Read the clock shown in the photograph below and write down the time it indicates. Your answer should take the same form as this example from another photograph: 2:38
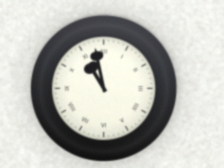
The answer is 10:58
